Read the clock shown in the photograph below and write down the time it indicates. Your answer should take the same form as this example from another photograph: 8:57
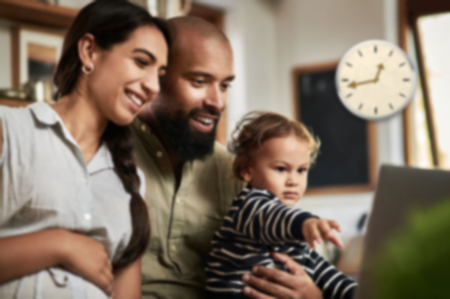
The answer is 12:43
